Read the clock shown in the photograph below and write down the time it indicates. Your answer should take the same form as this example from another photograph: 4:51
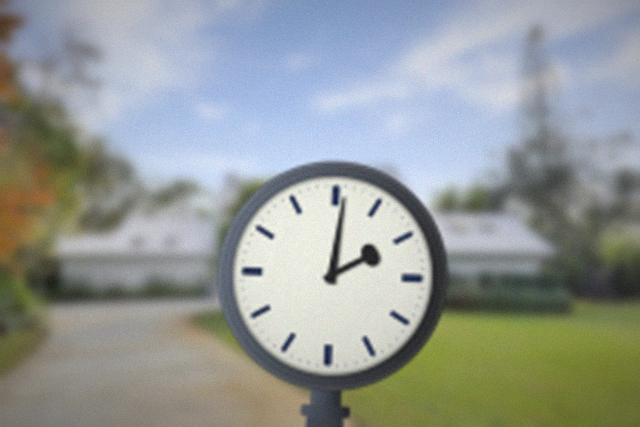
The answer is 2:01
